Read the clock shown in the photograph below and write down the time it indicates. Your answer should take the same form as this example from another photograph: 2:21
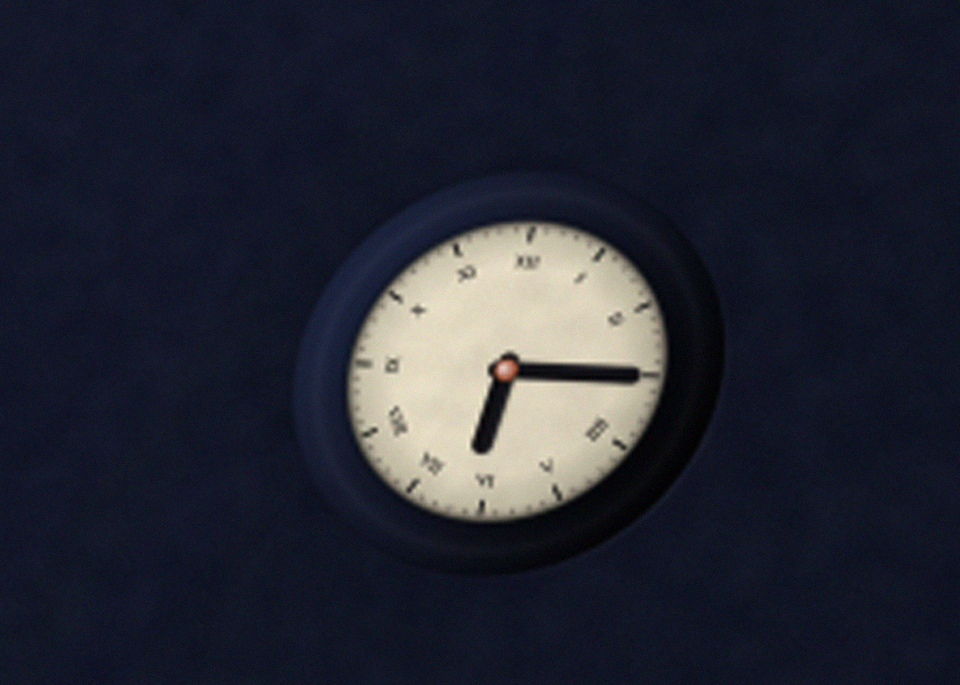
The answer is 6:15
